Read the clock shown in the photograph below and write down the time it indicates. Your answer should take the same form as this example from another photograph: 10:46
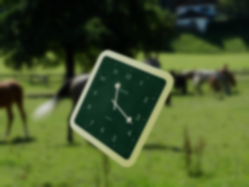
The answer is 11:18
